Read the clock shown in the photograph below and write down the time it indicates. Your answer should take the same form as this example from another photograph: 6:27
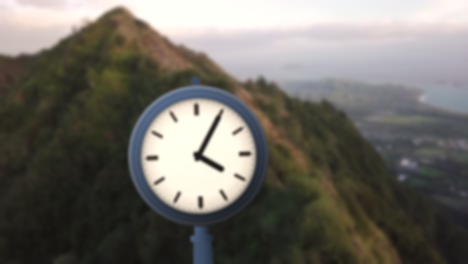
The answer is 4:05
